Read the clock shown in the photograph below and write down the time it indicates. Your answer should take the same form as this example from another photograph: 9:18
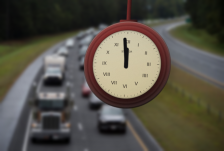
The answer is 11:59
